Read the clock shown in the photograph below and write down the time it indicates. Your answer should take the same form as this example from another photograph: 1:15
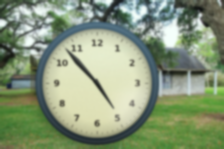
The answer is 4:53
